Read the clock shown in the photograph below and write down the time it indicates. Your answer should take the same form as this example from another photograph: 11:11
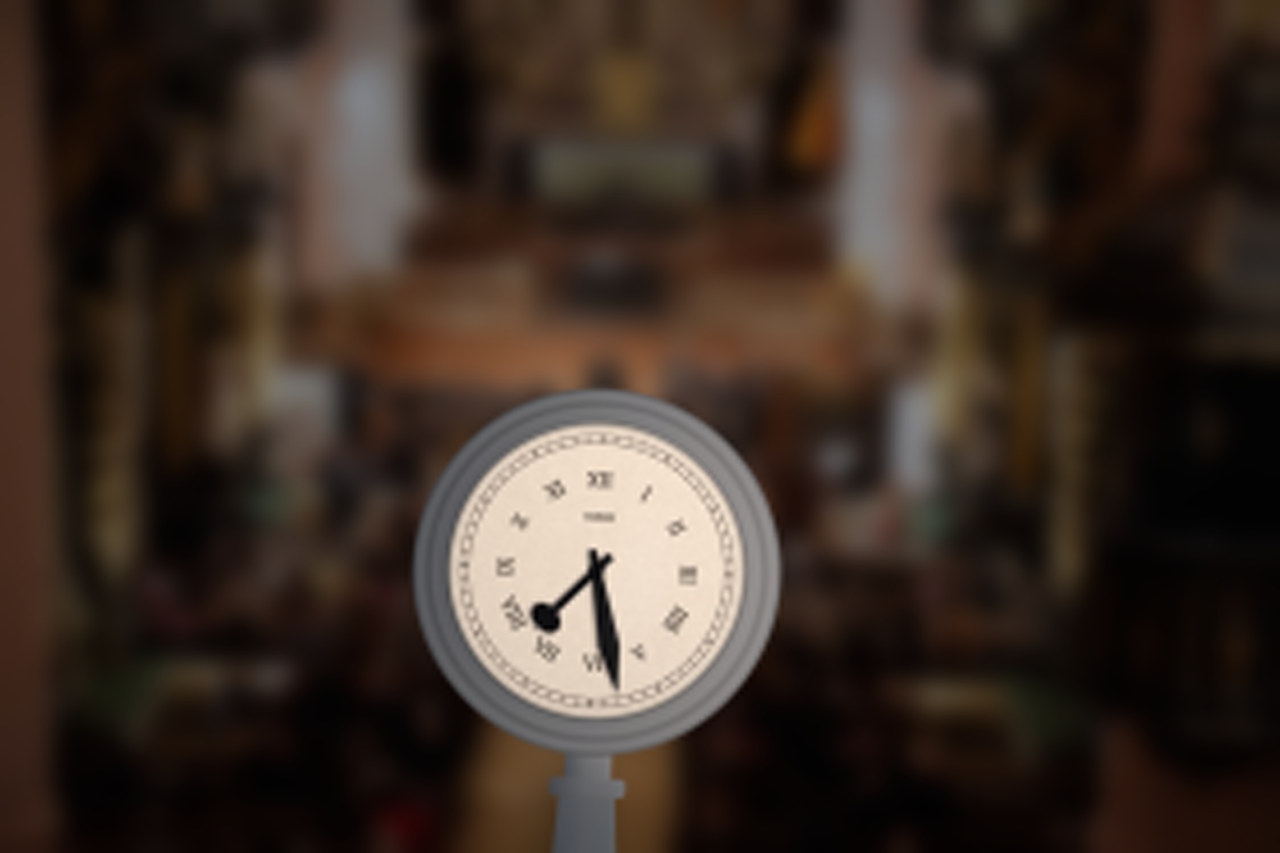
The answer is 7:28
